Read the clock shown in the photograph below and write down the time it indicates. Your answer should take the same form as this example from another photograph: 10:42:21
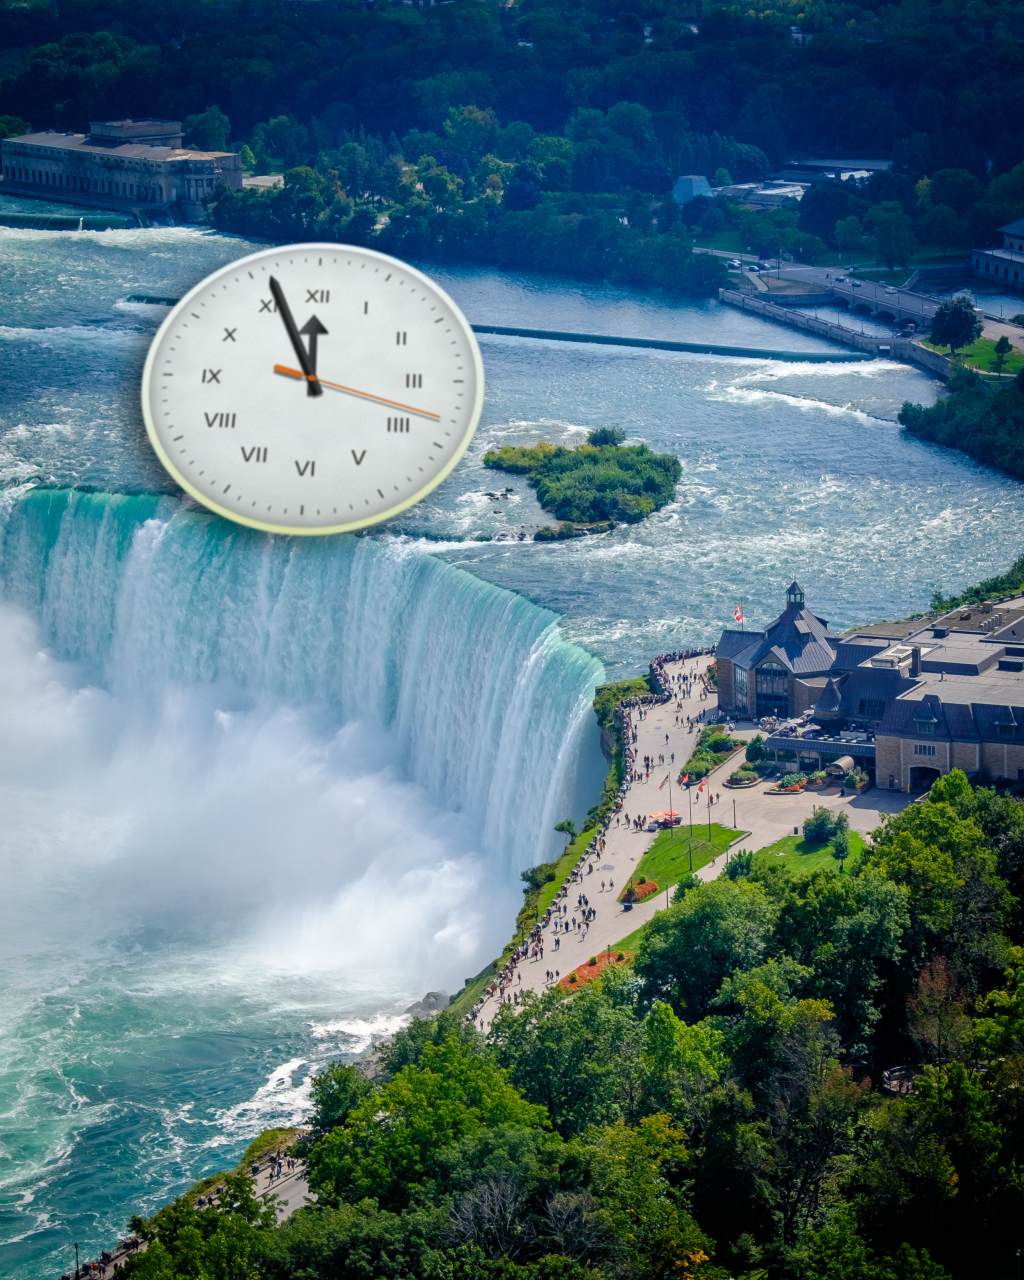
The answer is 11:56:18
